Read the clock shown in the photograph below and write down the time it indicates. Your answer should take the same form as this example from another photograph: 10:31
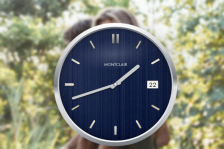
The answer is 1:42
